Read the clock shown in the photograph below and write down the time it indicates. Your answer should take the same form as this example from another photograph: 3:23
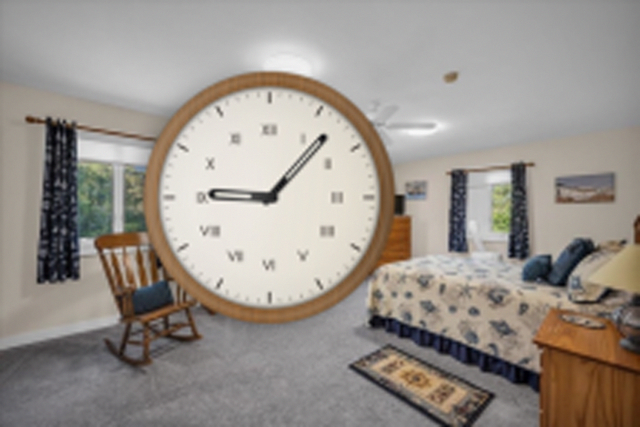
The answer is 9:07
